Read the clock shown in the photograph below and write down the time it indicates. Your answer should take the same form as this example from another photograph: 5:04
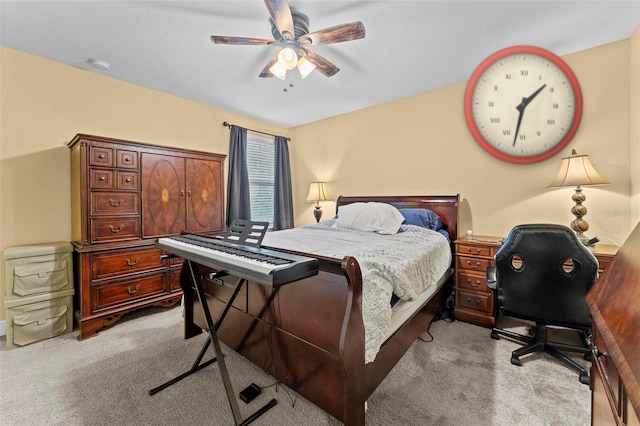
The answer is 1:32
